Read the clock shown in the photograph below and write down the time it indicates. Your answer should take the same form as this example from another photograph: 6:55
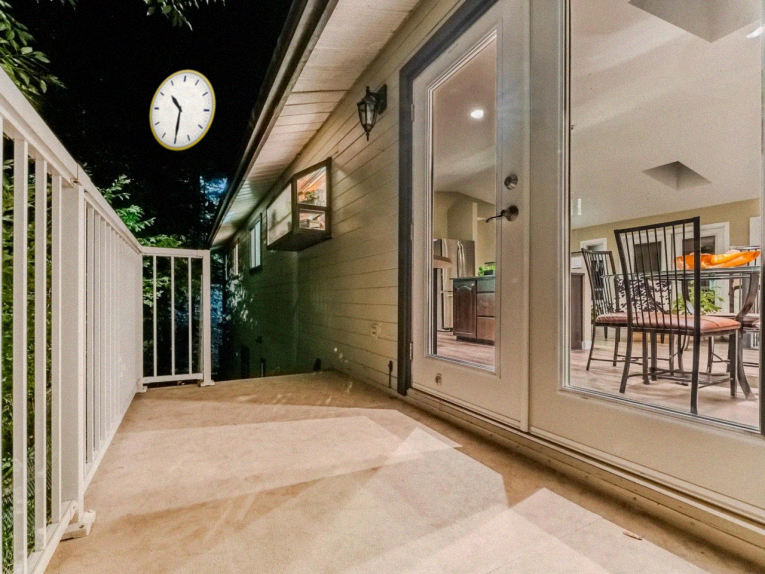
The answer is 10:30
